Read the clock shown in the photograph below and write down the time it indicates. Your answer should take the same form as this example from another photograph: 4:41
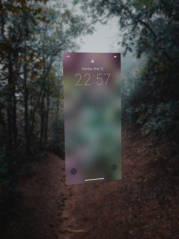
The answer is 22:57
